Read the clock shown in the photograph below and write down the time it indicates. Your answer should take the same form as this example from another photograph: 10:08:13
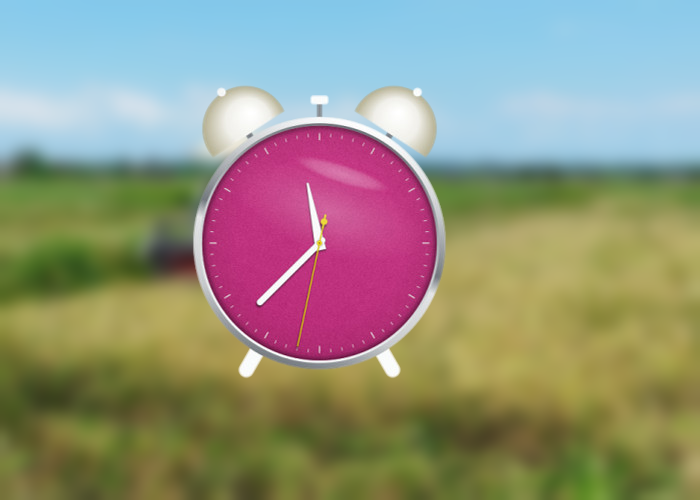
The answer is 11:37:32
